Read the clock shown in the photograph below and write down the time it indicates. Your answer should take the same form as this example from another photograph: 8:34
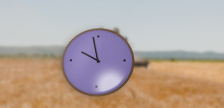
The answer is 9:58
